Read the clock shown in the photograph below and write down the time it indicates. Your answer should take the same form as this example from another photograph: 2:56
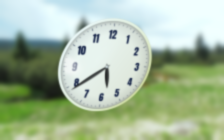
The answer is 5:39
